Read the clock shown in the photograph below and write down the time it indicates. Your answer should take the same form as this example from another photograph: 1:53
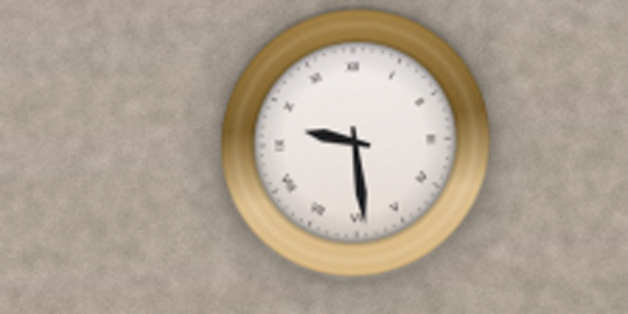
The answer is 9:29
